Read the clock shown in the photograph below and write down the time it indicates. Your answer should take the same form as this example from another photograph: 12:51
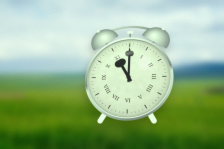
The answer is 11:00
